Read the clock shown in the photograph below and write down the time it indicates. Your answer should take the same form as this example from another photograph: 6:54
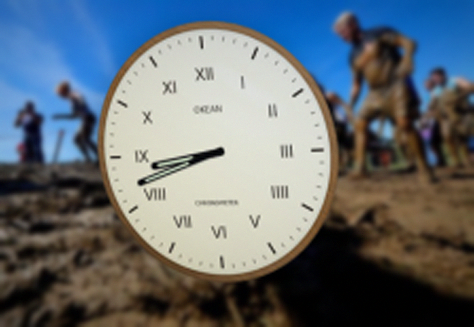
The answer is 8:42
